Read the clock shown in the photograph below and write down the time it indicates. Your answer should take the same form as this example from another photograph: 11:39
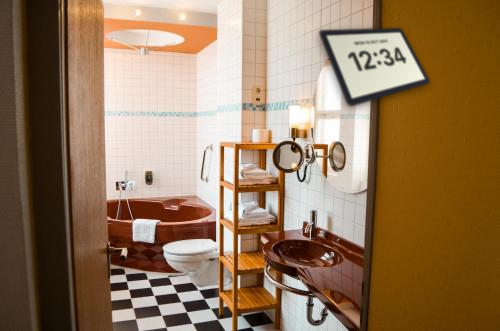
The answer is 12:34
